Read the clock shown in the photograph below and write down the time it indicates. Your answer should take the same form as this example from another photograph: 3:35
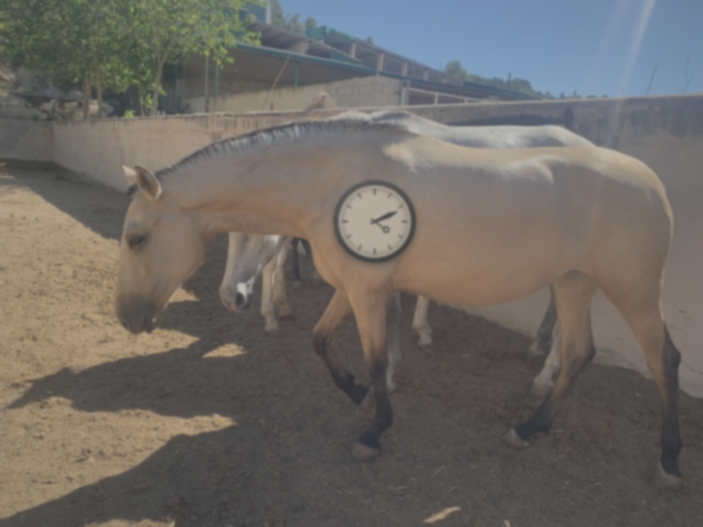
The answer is 4:11
